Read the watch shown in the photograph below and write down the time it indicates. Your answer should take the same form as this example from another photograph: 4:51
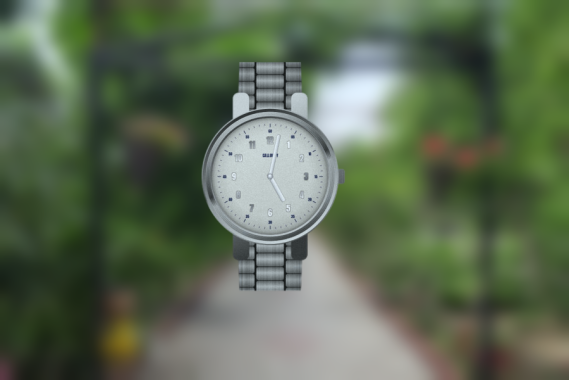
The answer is 5:02
